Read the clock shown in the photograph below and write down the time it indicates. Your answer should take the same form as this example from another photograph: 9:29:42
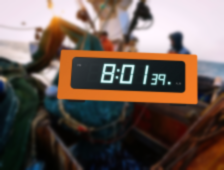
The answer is 8:01:39
